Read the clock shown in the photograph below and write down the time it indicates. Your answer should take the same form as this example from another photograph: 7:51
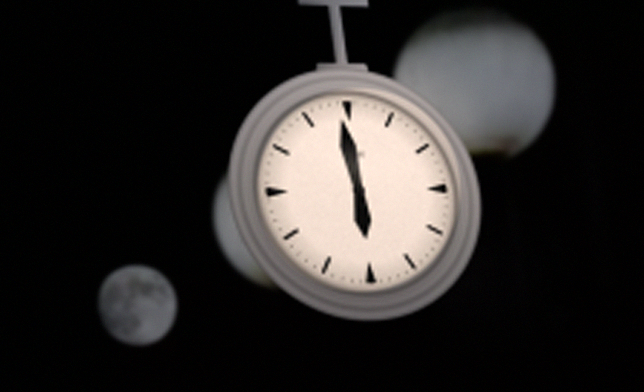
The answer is 5:59
